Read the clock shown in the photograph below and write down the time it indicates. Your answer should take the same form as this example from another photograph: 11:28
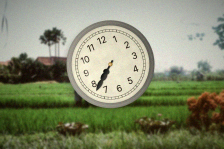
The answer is 7:38
